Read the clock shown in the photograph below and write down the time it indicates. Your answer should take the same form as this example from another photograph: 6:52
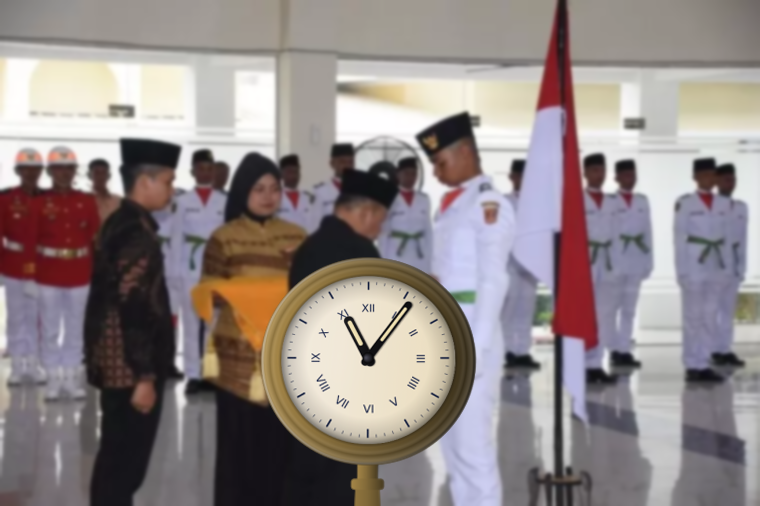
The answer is 11:06
